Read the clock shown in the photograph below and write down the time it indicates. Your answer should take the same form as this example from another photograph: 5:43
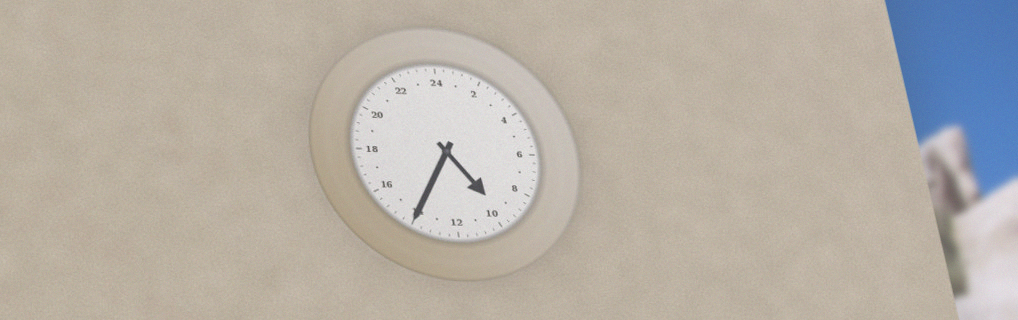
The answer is 9:35
